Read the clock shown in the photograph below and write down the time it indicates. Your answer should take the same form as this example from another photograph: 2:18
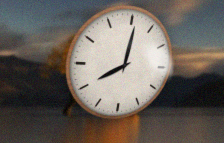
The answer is 8:01
